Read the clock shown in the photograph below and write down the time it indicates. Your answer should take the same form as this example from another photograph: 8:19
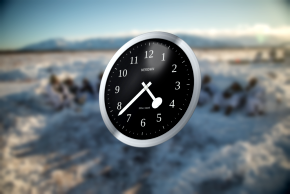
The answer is 4:38
